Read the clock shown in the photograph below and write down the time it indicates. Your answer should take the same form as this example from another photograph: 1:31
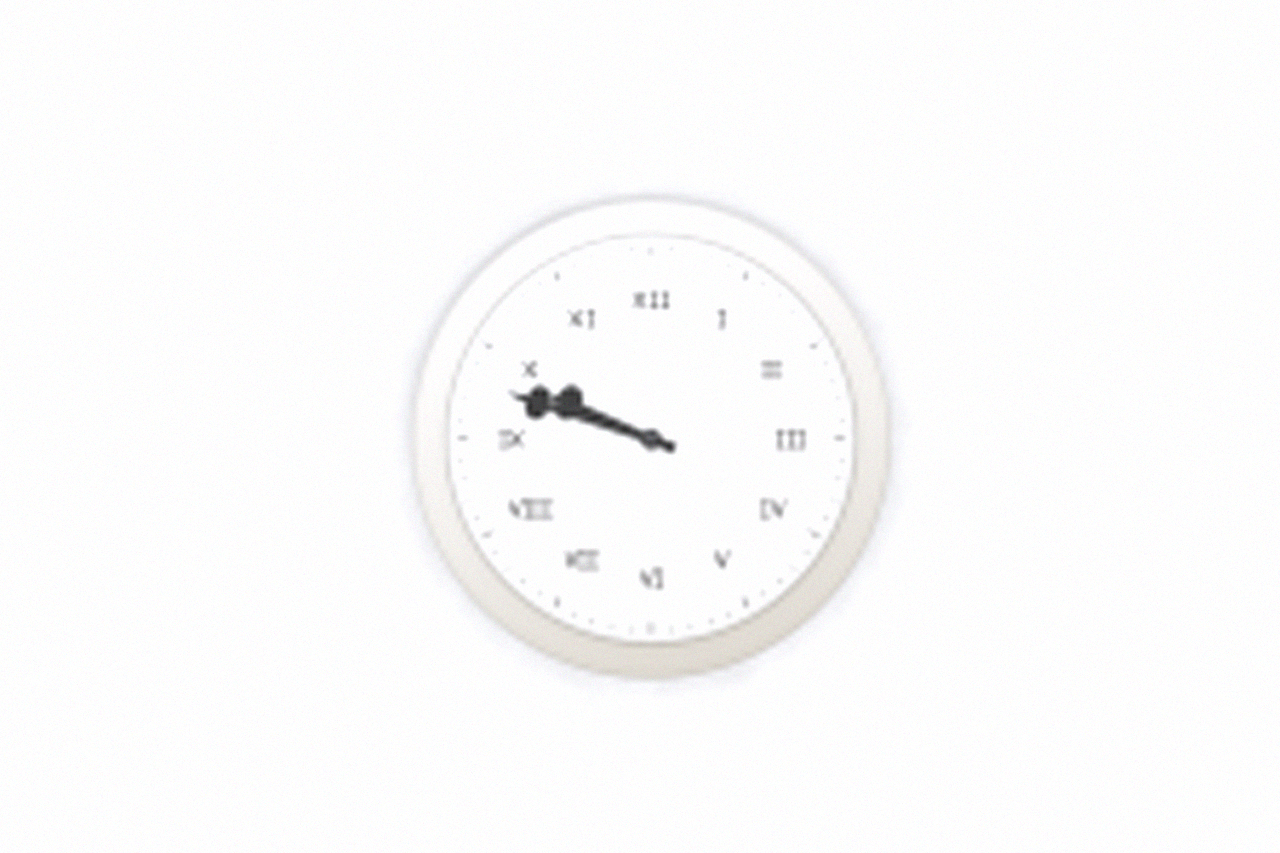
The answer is 9:48
